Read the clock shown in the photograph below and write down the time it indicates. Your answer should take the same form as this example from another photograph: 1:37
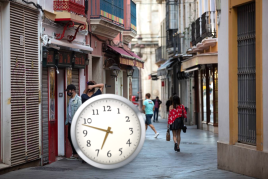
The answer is 6:48
